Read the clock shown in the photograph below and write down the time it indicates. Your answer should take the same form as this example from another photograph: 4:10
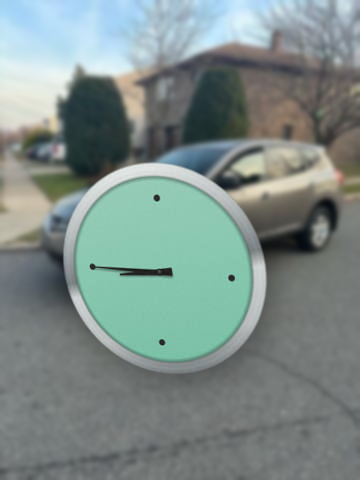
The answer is 8:45
